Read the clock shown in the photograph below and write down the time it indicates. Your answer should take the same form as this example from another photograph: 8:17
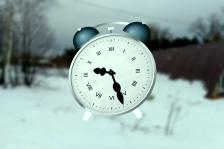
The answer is 9:27
